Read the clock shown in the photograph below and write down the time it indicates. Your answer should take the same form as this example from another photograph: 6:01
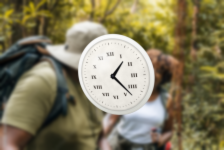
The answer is 1:23
